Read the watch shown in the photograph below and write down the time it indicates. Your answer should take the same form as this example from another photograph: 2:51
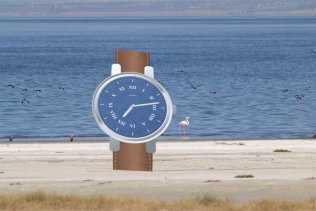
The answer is 7:13
